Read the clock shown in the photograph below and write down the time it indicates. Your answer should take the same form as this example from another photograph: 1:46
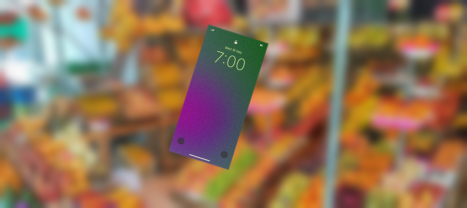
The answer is 7:00
